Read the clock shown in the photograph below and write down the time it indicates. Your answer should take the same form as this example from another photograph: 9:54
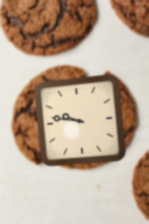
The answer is 9:47
